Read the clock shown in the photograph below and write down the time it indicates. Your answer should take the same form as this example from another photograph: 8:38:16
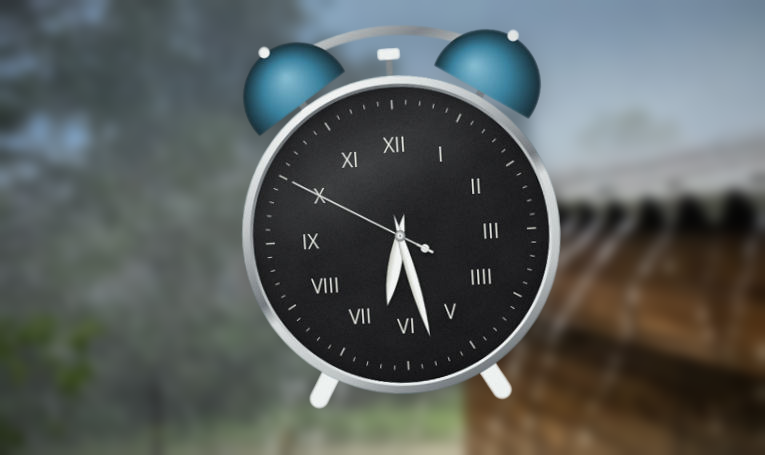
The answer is 6:27:50
